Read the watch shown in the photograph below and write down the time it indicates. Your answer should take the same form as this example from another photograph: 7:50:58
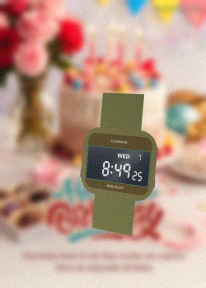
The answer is 8:49:25
